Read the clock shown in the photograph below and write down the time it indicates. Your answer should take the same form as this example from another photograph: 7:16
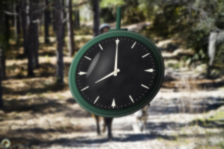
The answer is 8:00
